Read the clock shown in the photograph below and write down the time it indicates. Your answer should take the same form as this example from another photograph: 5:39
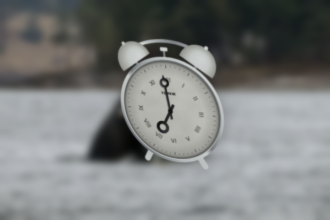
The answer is 6:59
